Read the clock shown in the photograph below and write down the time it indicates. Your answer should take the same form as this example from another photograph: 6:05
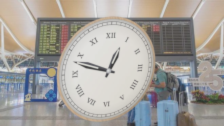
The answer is 12:48
